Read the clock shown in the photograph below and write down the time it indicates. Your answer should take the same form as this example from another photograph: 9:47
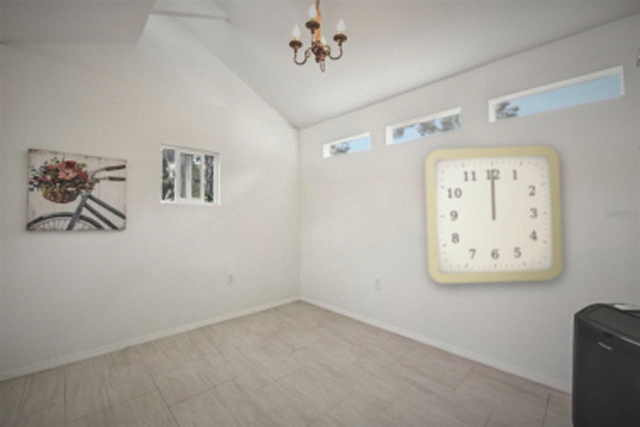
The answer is 12:00
